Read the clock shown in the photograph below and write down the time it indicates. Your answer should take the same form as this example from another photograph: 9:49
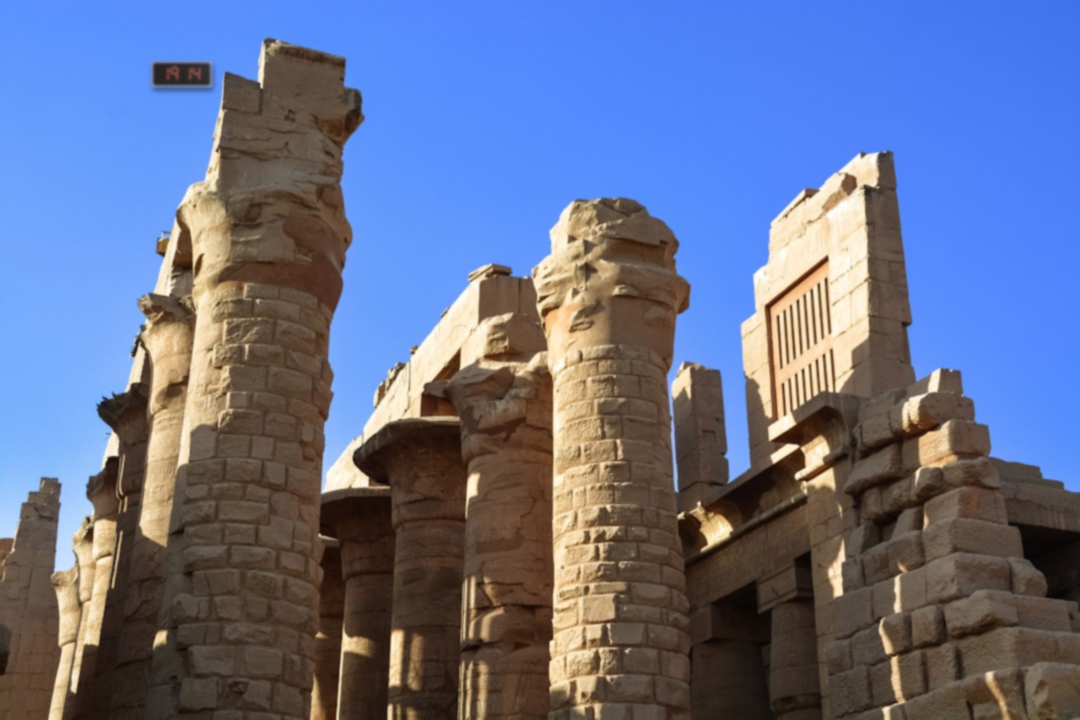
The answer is 19:14
